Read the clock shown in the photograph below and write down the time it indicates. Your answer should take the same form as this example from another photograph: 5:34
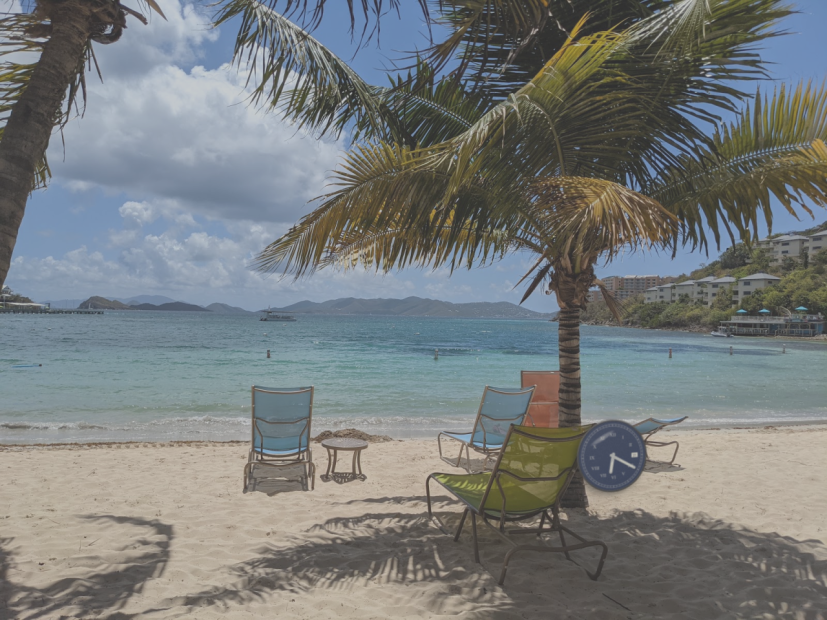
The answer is 6:20
